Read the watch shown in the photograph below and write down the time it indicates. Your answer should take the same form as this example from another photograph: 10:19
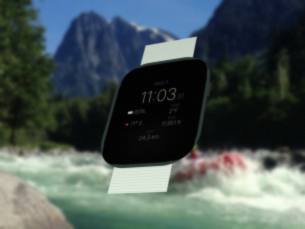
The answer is 11:03
